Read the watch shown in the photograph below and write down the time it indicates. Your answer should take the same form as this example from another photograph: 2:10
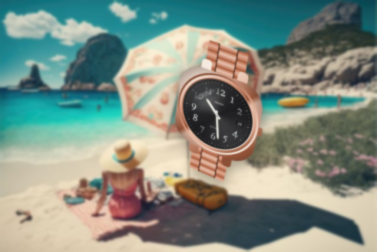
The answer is 10:28
